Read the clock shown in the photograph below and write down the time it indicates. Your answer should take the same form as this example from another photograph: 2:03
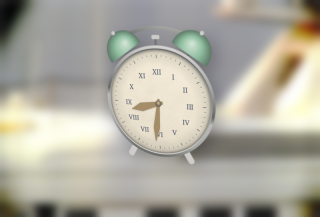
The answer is 8:31
